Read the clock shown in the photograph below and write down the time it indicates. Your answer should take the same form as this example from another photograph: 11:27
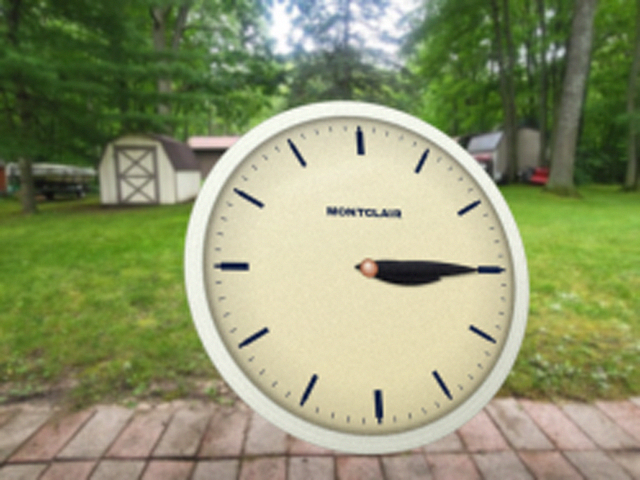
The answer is 3:15
